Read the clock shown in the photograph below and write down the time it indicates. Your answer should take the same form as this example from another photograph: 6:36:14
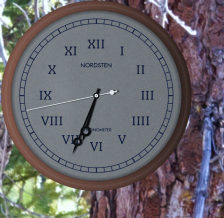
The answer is 6:33:43
